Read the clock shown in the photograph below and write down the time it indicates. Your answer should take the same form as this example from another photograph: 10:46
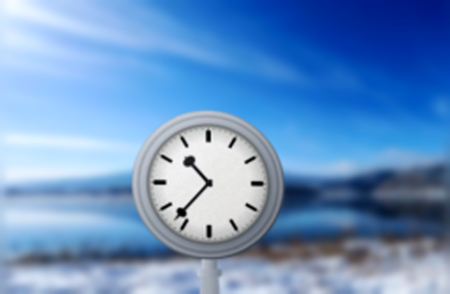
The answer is 10:37
